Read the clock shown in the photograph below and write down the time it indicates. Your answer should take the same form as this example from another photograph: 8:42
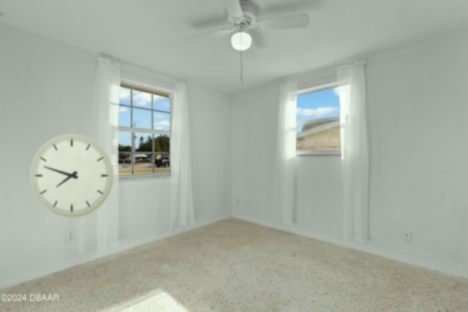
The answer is 7:48
